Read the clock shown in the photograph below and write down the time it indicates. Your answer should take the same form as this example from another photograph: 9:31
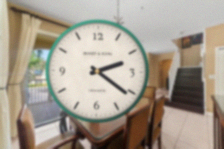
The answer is 2:21
